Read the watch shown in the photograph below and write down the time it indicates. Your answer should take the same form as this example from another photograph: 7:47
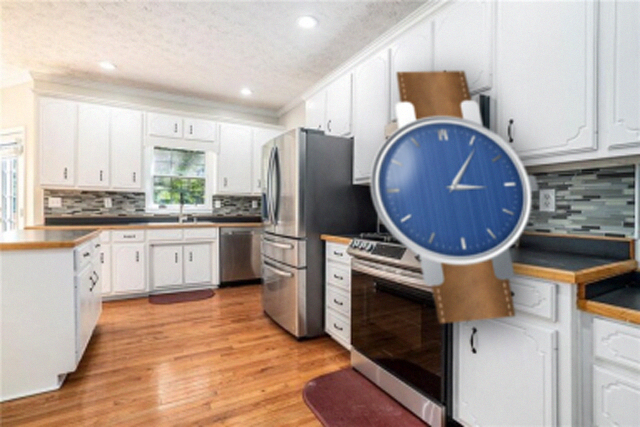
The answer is 3:06
